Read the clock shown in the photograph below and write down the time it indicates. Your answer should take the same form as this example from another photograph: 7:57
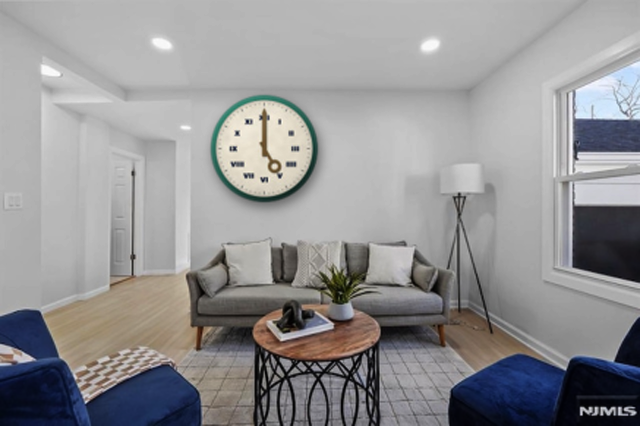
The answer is 5:00
